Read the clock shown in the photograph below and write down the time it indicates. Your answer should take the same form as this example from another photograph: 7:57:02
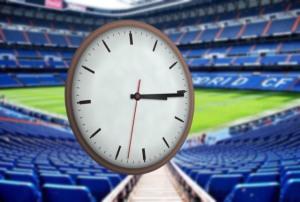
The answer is 3:15:33
